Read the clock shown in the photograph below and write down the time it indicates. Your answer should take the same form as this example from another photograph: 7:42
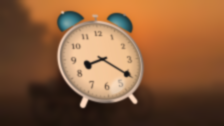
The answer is 8:21
